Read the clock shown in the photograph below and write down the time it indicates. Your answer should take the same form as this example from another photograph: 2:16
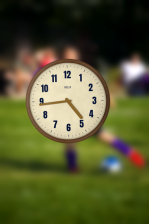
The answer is 4:44
